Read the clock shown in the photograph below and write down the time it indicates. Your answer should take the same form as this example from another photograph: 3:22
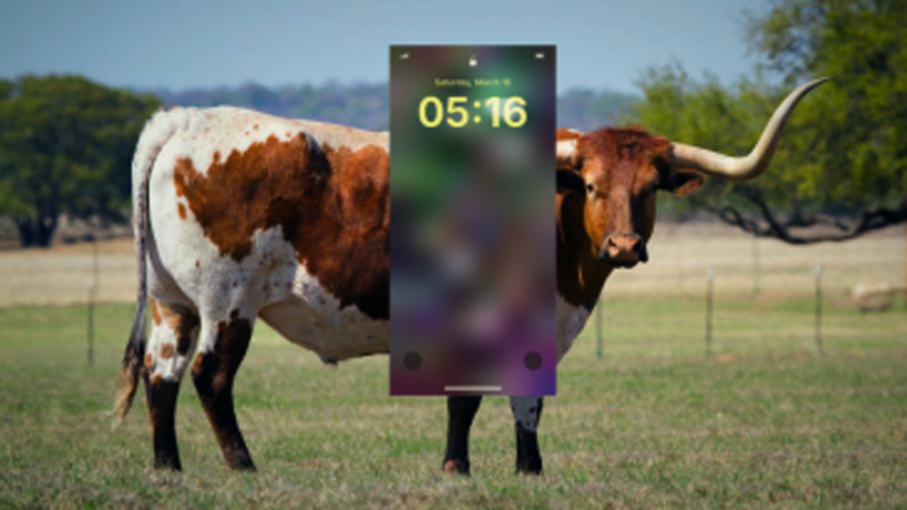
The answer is 5:16
